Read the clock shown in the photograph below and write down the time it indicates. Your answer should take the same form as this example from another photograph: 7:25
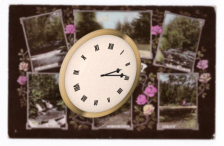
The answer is 2:14
